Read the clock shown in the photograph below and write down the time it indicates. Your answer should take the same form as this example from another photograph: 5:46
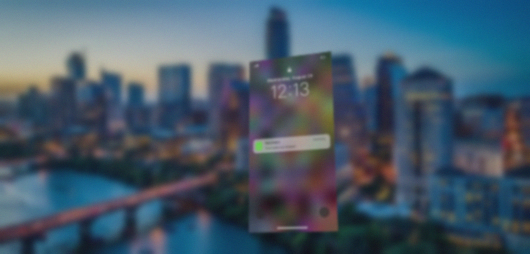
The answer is 12:13
